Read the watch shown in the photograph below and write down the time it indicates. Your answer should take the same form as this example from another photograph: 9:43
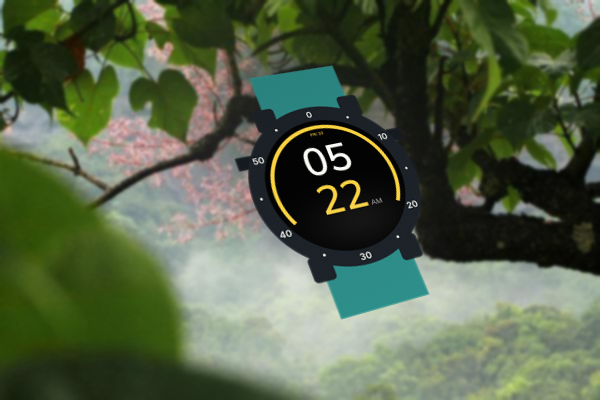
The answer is 5:22
